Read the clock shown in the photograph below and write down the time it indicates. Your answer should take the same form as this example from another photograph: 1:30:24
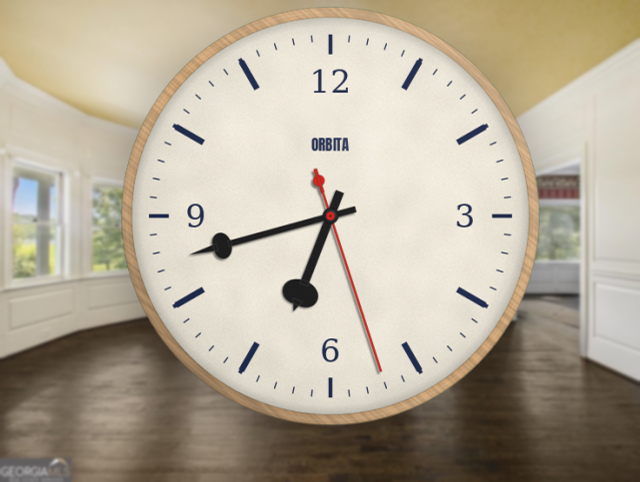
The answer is 6:42:27
